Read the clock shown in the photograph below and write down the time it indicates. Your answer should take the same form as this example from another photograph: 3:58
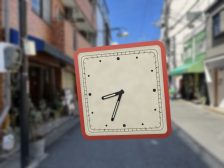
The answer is 8:34
